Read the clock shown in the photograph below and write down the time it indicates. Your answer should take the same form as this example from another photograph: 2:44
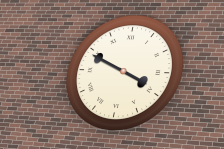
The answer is 3:49
